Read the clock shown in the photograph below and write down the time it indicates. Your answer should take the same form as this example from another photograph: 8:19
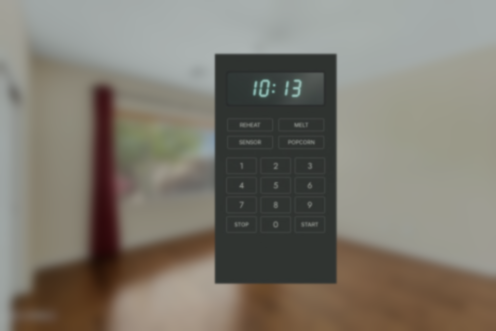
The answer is 10:13
